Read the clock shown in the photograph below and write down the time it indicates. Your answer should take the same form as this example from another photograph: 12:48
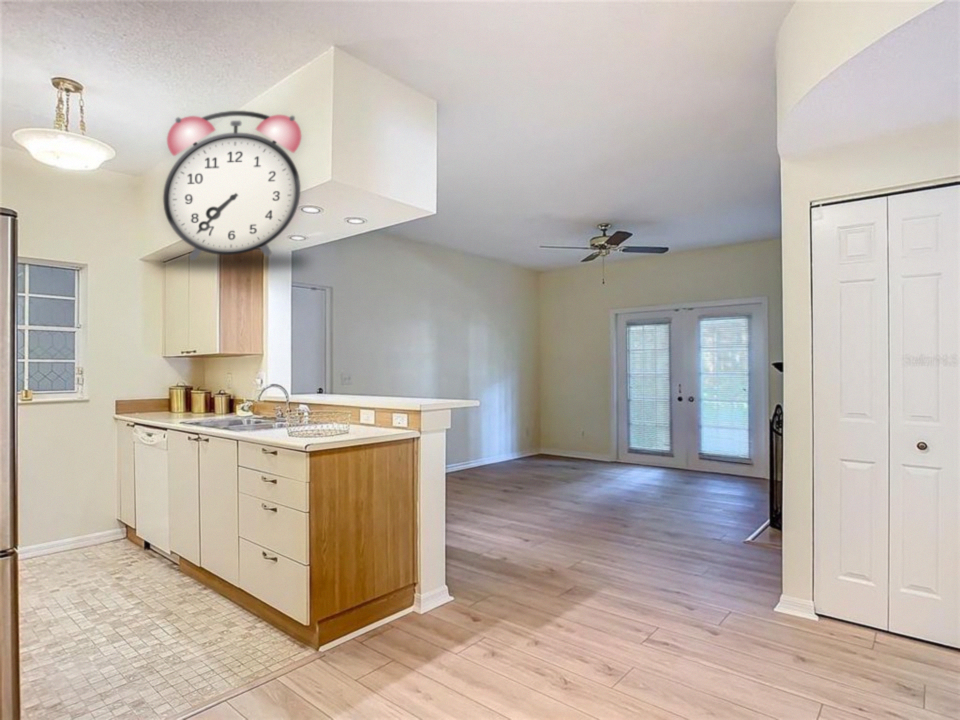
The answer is 7:37
